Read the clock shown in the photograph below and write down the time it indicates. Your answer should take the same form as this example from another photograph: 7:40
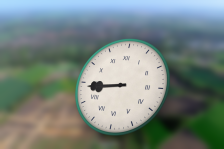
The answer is 8:44
